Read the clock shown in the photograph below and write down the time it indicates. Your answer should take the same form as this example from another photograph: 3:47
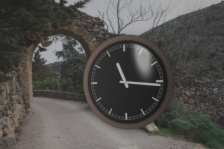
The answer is 11:16
